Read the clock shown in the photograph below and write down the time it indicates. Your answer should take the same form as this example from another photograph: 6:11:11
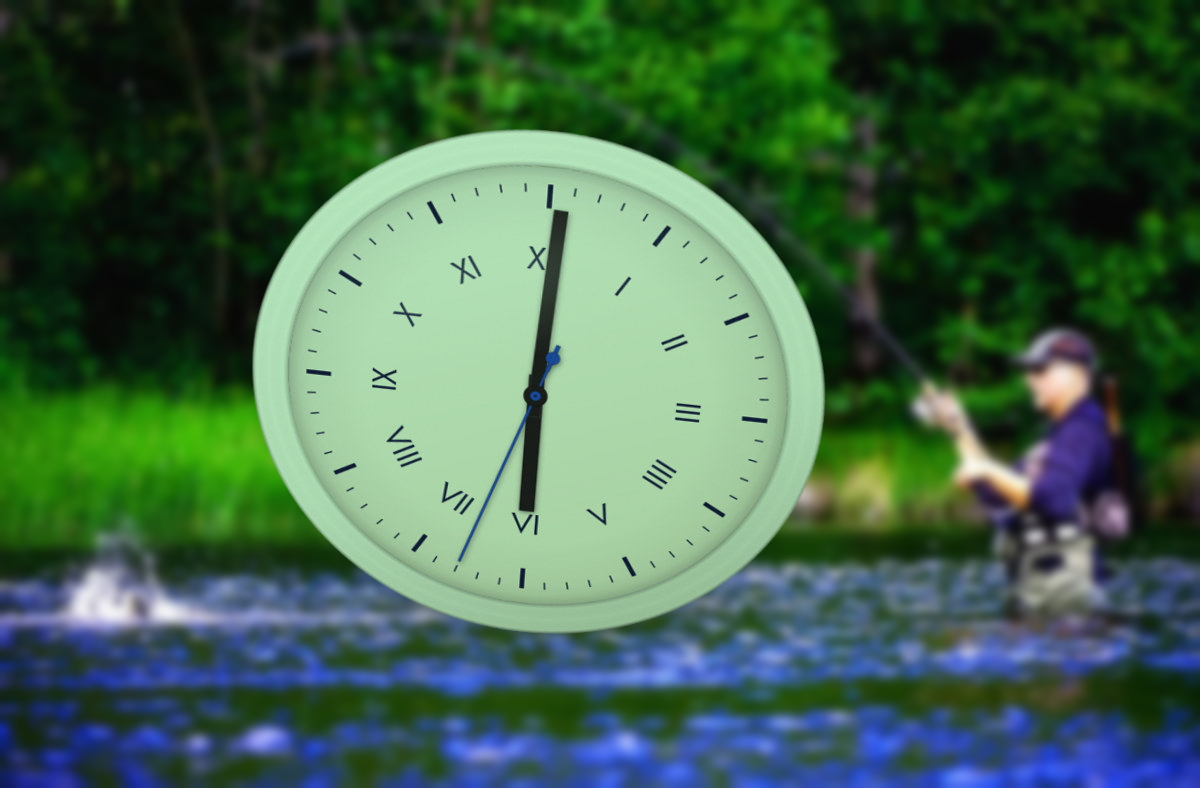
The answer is 6:00:33
